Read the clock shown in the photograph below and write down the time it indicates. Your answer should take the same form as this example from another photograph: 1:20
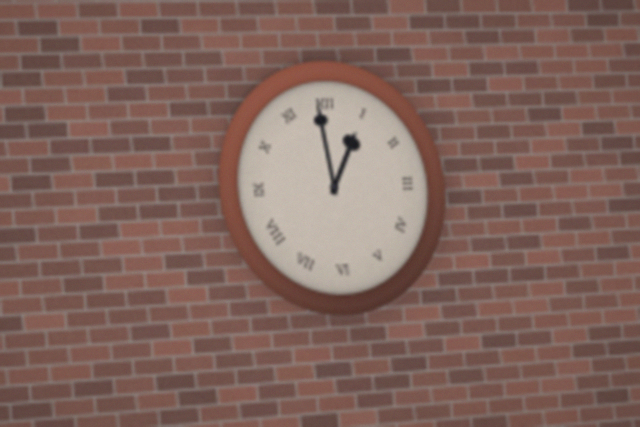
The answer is 12:59
